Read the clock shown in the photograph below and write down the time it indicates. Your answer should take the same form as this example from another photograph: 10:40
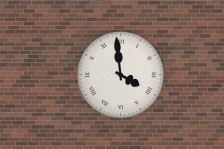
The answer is 3:59
